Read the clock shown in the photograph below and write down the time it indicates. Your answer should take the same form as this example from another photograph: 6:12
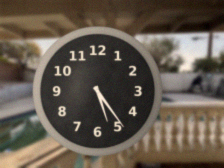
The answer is 5:24
